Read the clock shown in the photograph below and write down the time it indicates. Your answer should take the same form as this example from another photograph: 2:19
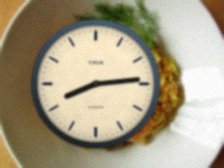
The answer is 8:14
